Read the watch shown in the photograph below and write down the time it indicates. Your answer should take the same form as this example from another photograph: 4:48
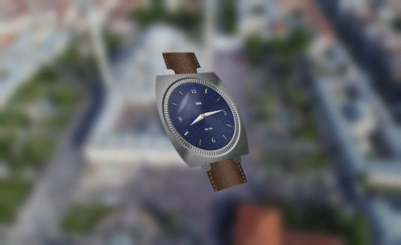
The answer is 8:14
